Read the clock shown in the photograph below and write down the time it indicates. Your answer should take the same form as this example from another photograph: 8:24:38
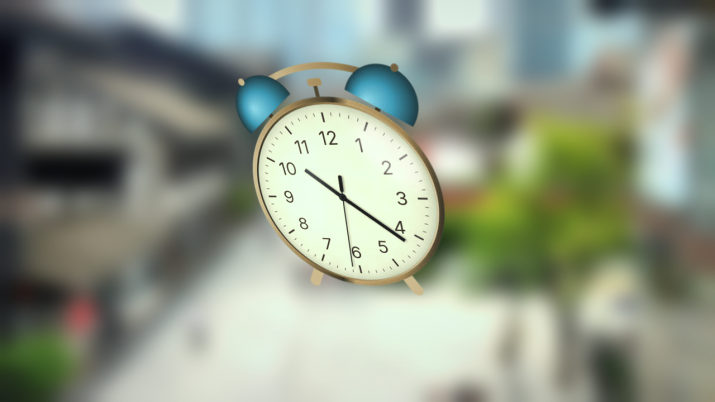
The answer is 10:21:31
